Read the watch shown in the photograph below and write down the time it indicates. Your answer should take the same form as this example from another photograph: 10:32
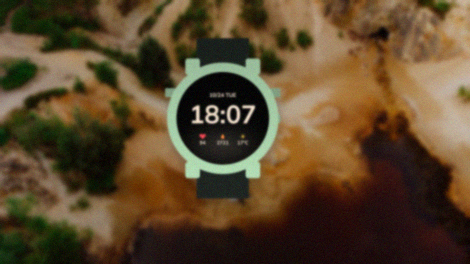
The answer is 18:07
